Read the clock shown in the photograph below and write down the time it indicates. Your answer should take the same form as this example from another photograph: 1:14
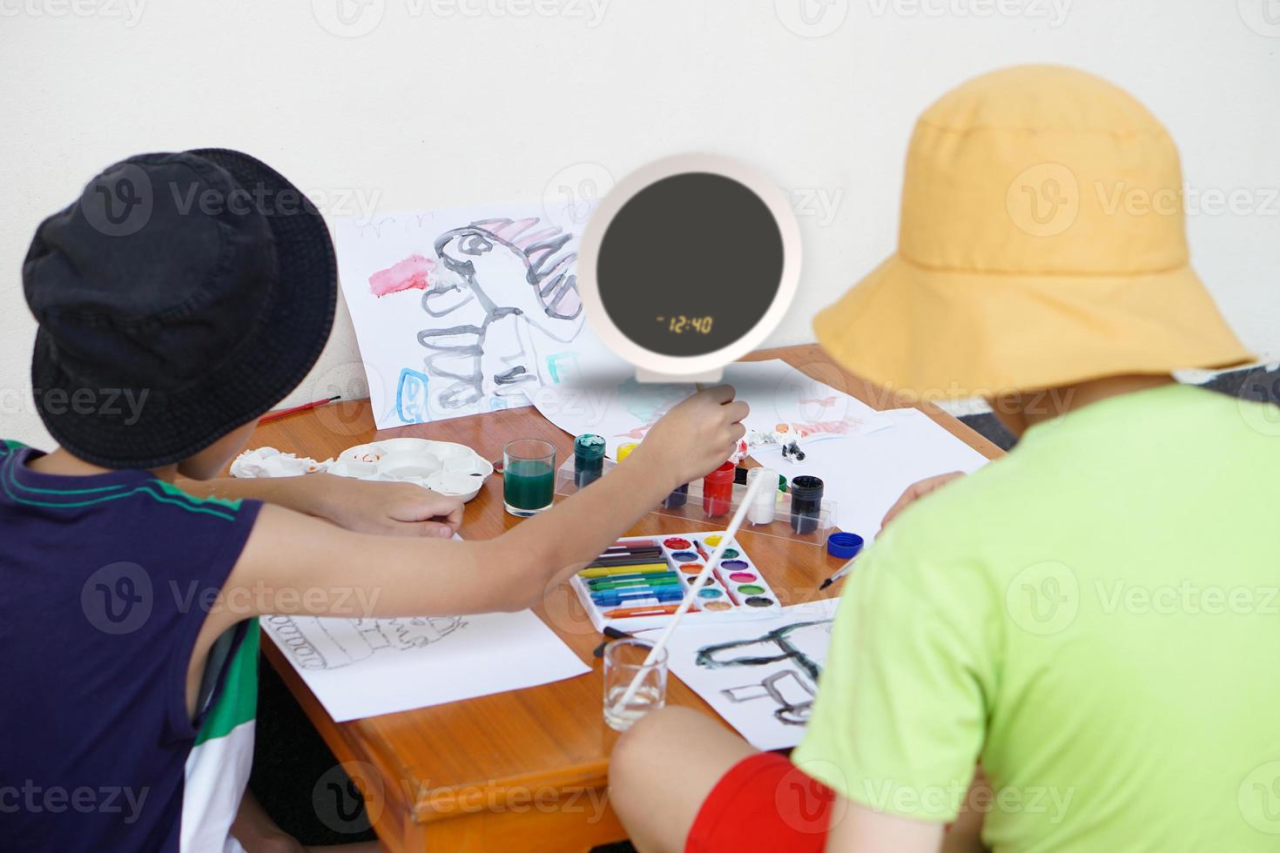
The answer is 12:40
